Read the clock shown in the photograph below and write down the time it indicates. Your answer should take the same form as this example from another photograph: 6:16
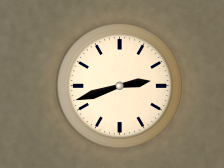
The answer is 2:42
